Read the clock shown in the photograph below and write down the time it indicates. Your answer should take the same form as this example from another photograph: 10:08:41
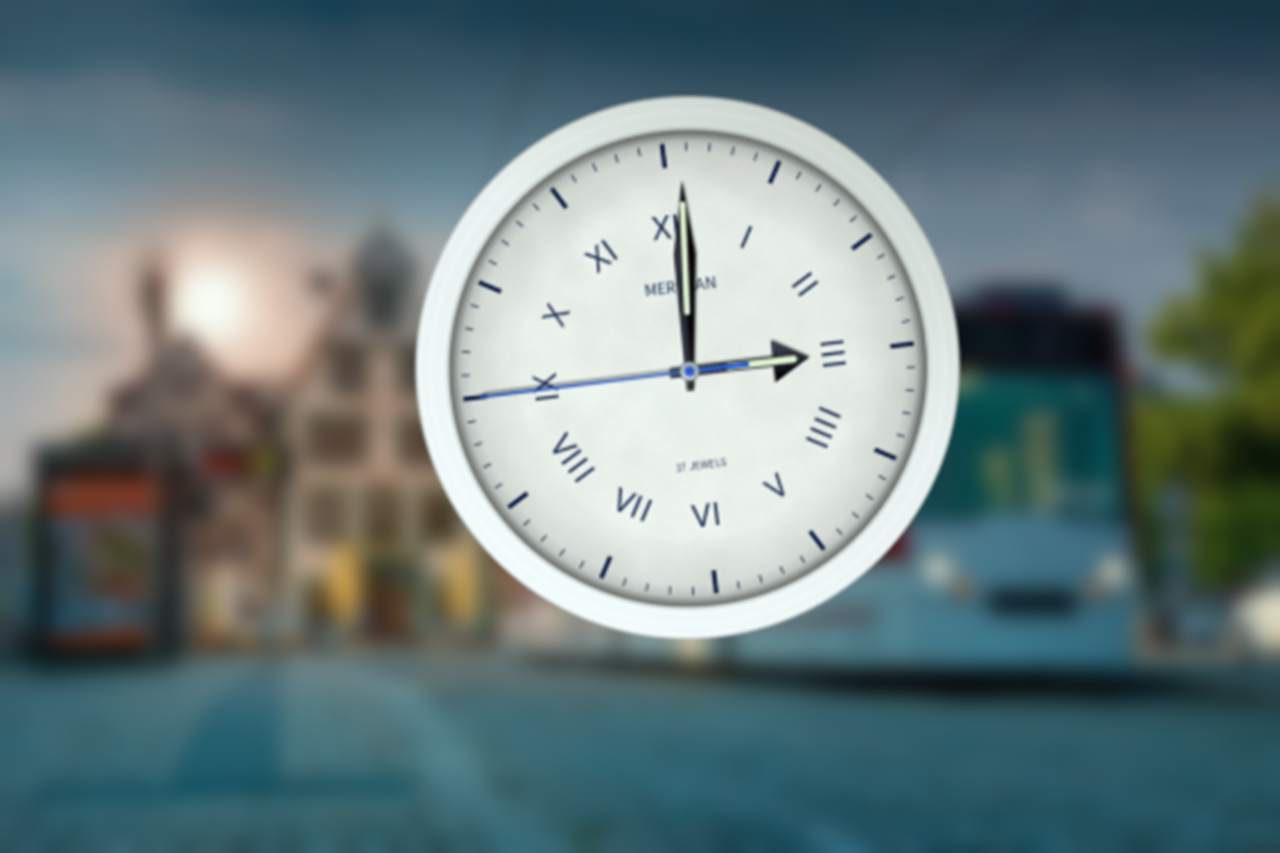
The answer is 3:00:45
